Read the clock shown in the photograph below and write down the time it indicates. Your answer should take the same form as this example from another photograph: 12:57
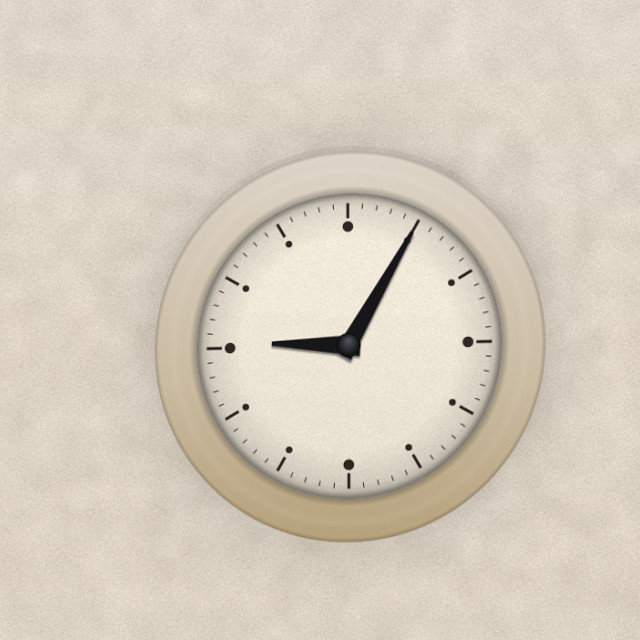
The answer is 9:05
